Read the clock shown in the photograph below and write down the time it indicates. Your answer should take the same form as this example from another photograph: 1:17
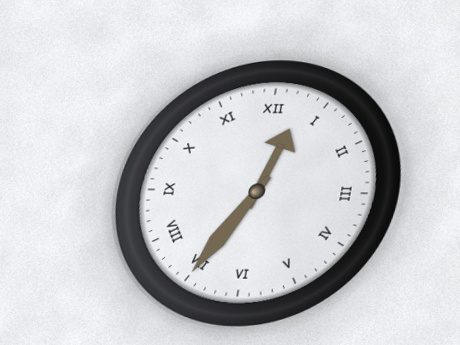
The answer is 12:35
